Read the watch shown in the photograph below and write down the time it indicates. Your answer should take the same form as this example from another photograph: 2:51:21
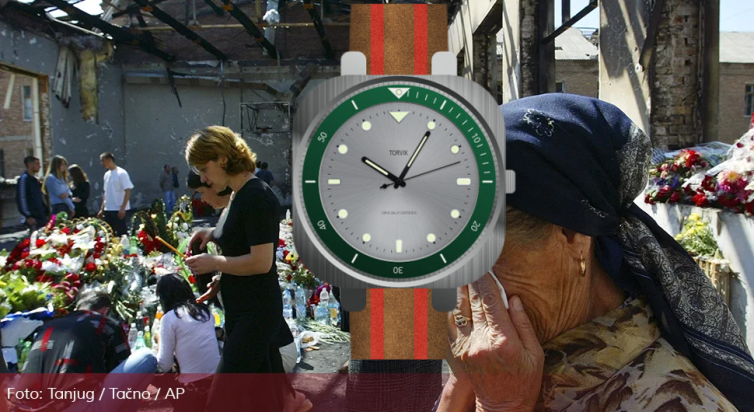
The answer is 10:05:12
